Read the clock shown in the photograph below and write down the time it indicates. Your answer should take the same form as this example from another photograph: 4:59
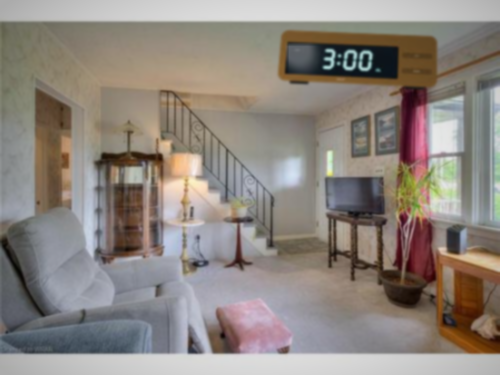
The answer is 3:00
